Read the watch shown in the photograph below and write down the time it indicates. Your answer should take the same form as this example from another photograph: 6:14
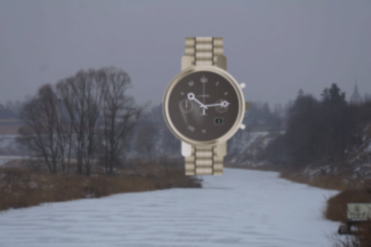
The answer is 10:14
